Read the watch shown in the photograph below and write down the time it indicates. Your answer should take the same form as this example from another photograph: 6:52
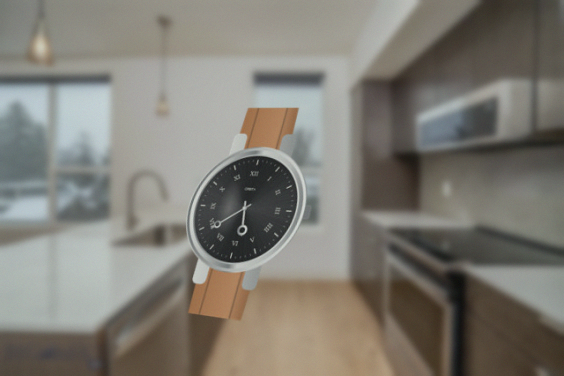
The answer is 5:39
